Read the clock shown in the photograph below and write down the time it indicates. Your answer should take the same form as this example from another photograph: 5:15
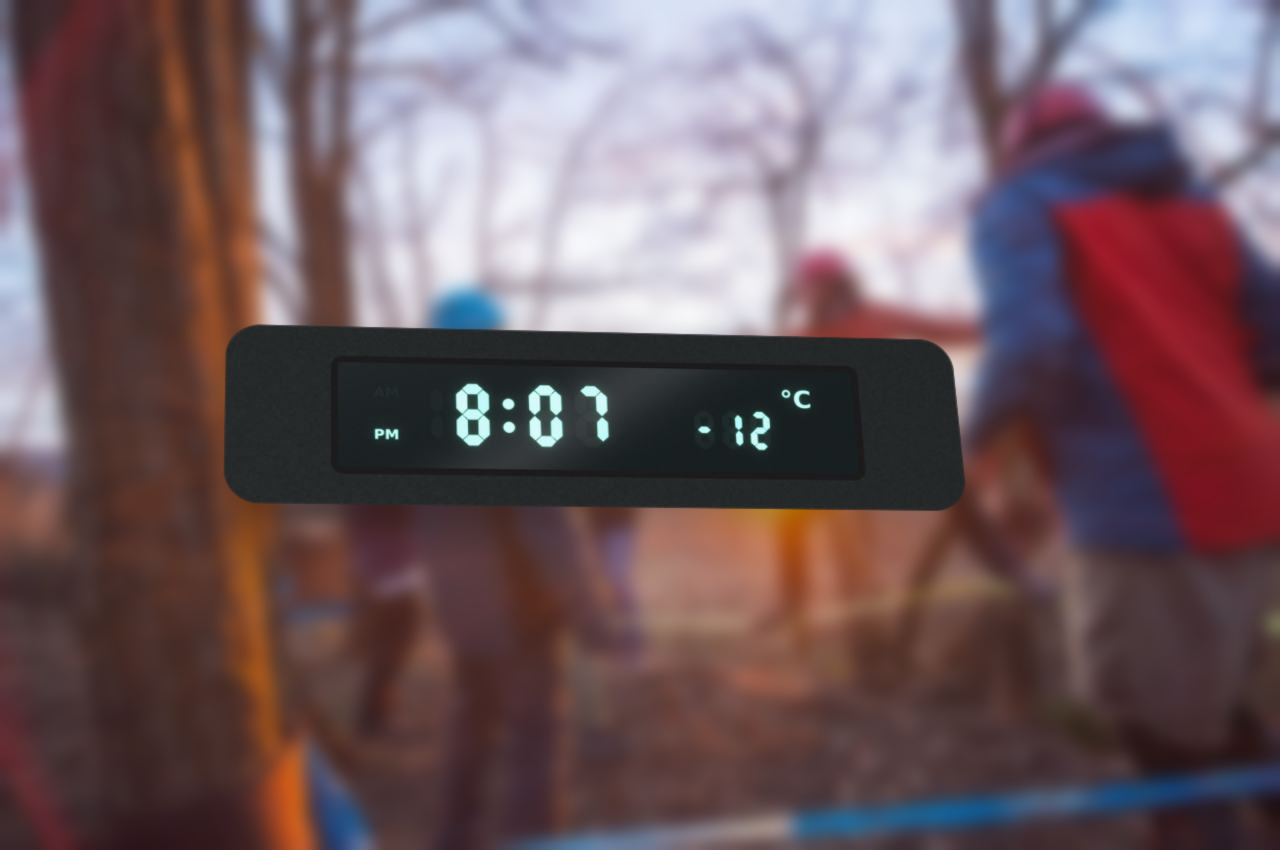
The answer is 8:07
